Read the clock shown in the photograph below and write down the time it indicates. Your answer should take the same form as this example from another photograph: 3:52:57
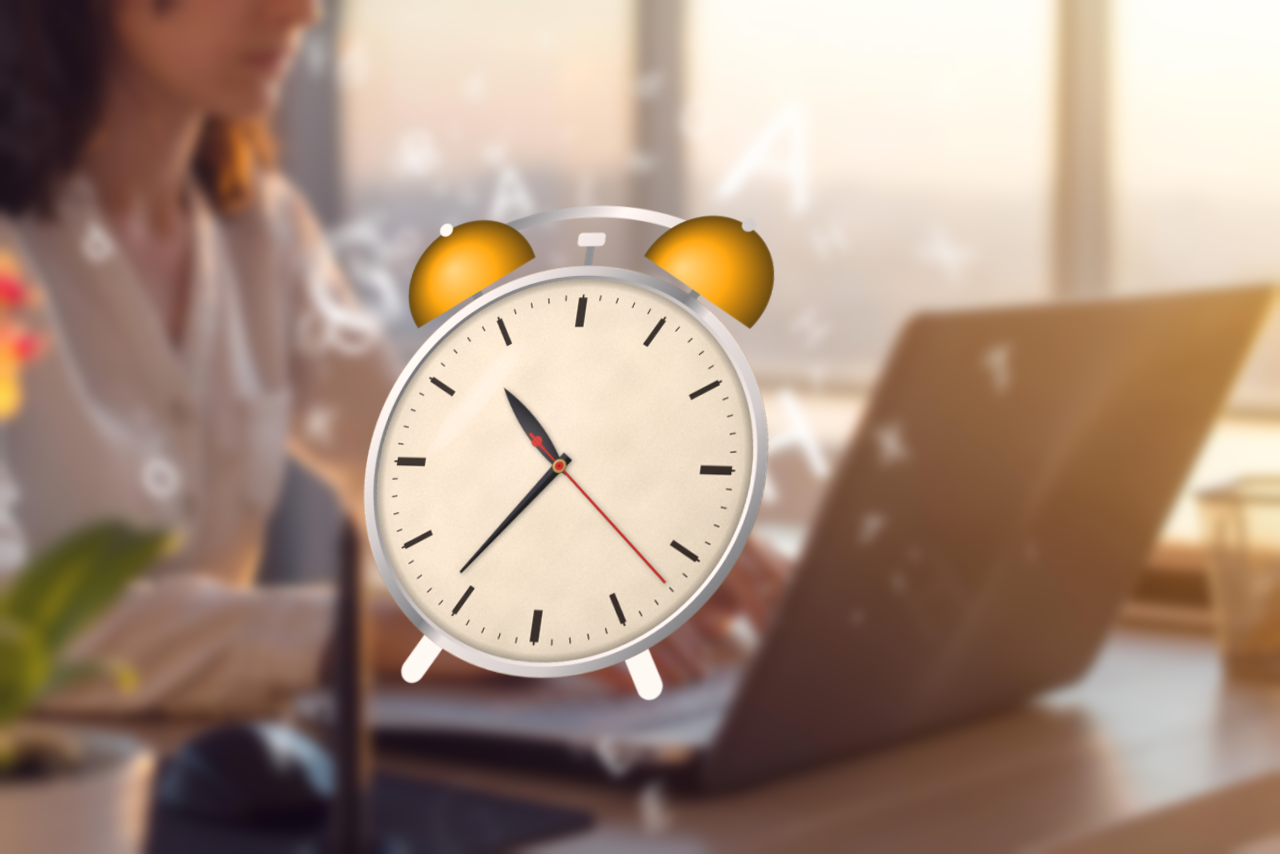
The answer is 10:36:22
